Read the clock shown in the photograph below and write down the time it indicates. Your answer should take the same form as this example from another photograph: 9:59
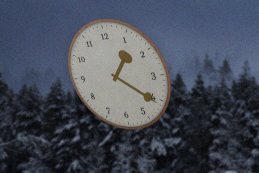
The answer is 1:21
